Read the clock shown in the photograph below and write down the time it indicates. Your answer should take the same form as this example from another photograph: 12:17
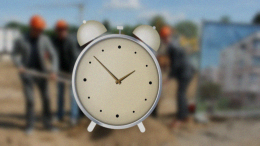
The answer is 1:52
